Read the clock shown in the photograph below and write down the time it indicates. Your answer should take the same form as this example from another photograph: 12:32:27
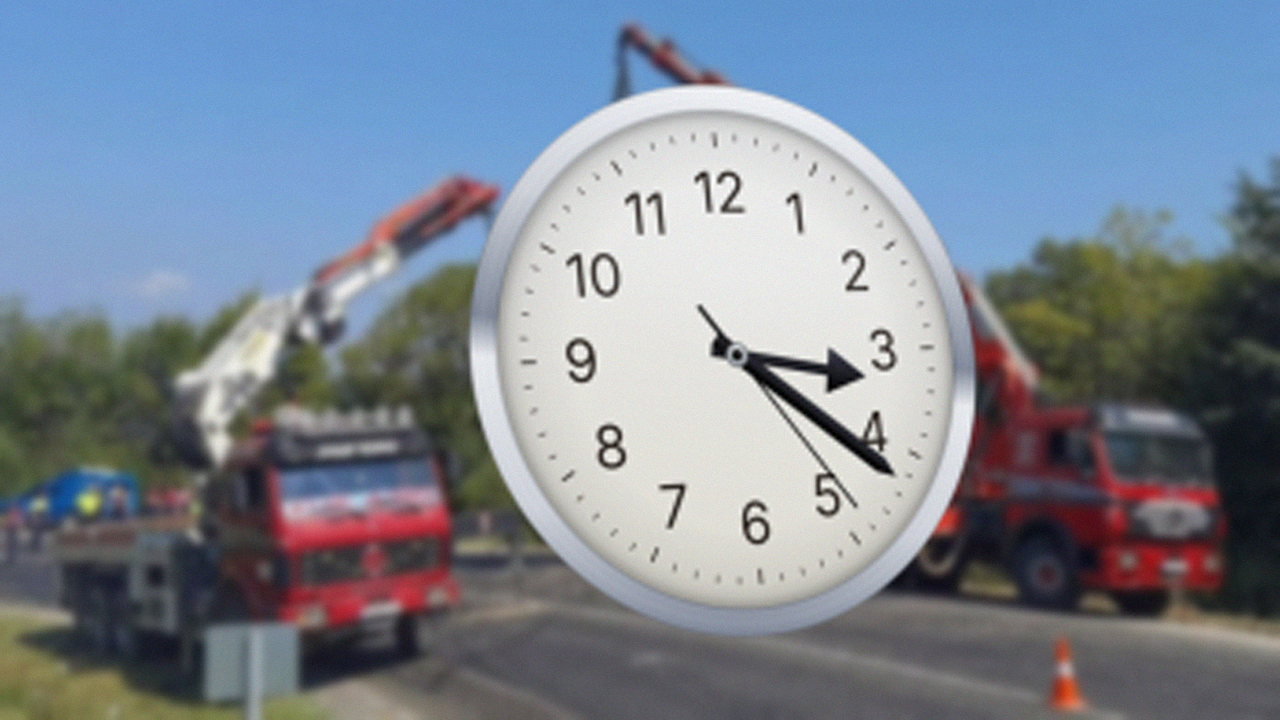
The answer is 3:21:24
